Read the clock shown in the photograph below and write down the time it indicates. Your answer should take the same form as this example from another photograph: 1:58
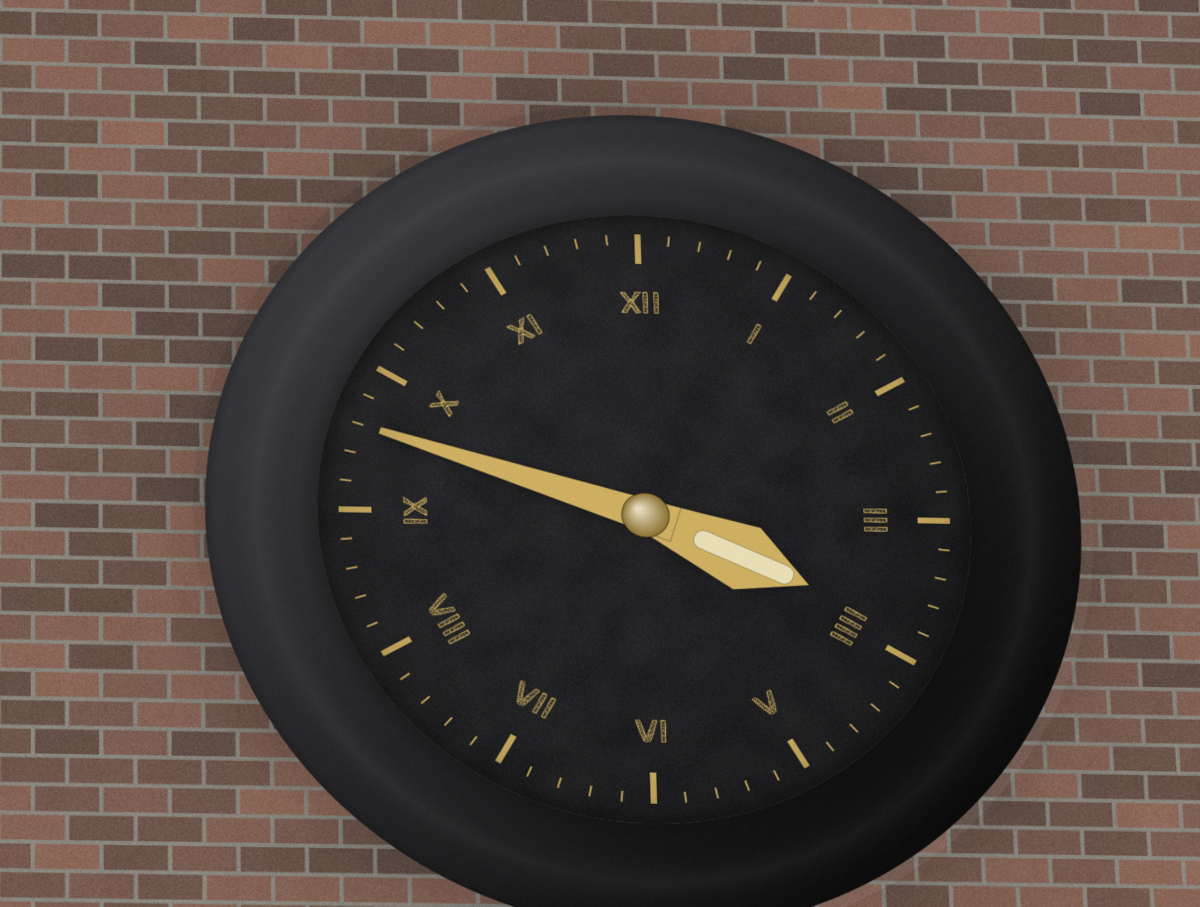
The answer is 3:48
